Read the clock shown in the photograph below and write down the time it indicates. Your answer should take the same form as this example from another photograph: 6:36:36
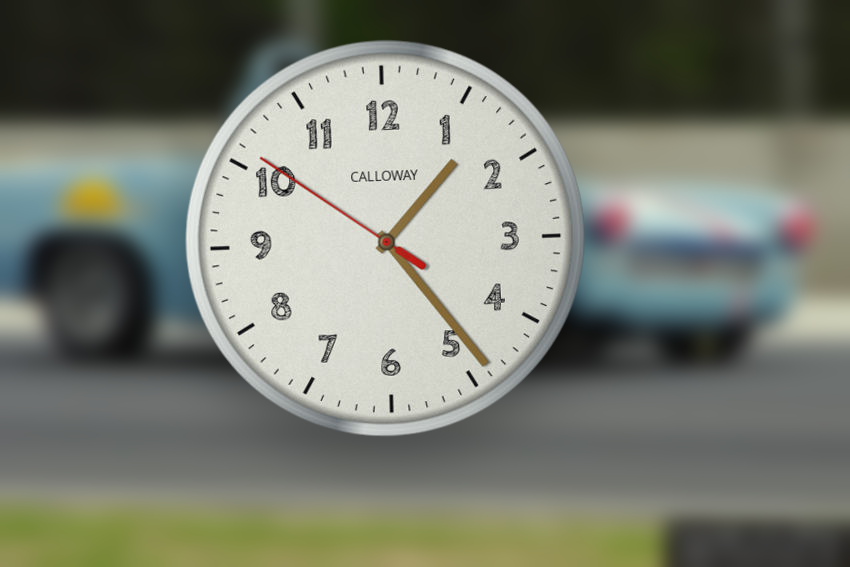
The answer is 1:23:51
